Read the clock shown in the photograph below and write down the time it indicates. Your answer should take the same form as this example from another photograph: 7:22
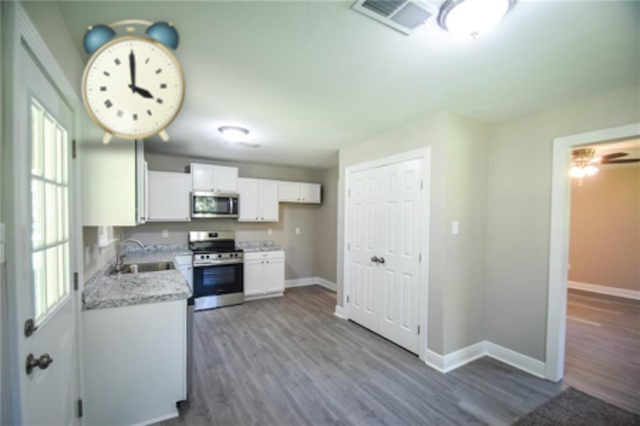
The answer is 4:00
